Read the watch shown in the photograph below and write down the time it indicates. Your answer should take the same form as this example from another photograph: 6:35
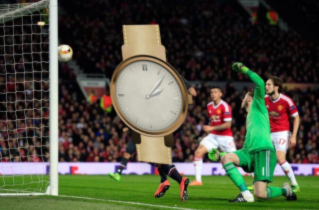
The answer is 2:07
